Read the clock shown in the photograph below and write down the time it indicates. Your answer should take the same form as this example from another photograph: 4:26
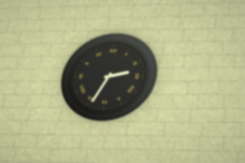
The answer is 2:34
